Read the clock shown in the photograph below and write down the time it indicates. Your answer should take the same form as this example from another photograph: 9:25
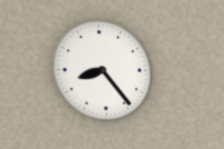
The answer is 8:24
